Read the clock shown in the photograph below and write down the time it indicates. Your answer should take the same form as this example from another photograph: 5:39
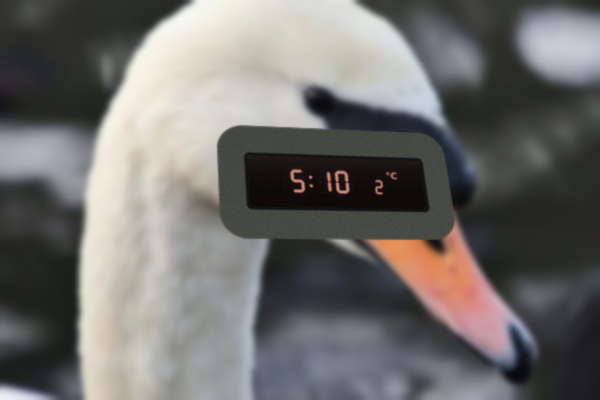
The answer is 5:10
